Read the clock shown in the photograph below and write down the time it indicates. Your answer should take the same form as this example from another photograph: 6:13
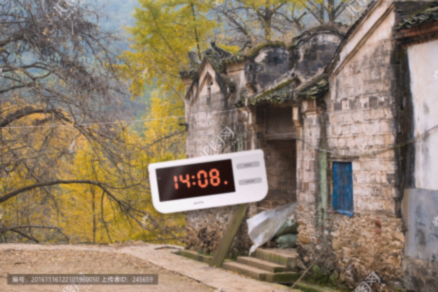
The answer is 14:08
